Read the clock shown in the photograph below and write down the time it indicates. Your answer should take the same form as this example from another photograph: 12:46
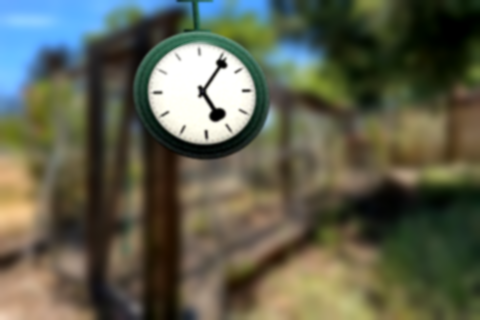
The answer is 5:06
